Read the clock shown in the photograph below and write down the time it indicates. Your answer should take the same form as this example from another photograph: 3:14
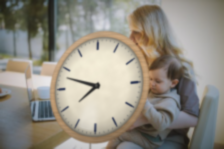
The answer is 7:48
